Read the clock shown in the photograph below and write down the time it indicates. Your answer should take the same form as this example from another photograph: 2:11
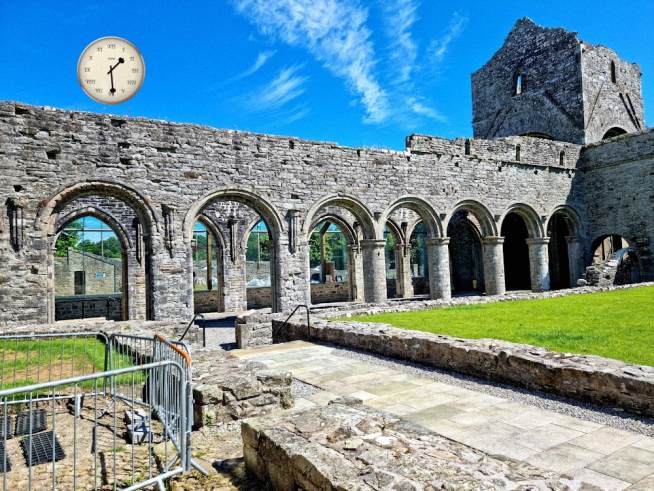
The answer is 1:29
